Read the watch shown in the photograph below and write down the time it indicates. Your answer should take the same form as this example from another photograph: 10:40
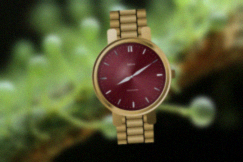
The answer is 8:10
